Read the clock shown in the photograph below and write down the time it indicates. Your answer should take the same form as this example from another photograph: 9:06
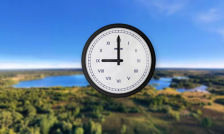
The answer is 9:00
